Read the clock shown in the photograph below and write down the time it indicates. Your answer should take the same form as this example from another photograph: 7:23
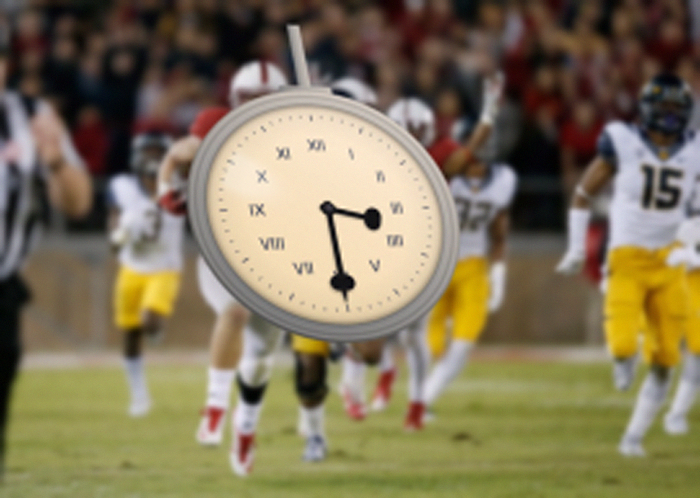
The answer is 3:30
